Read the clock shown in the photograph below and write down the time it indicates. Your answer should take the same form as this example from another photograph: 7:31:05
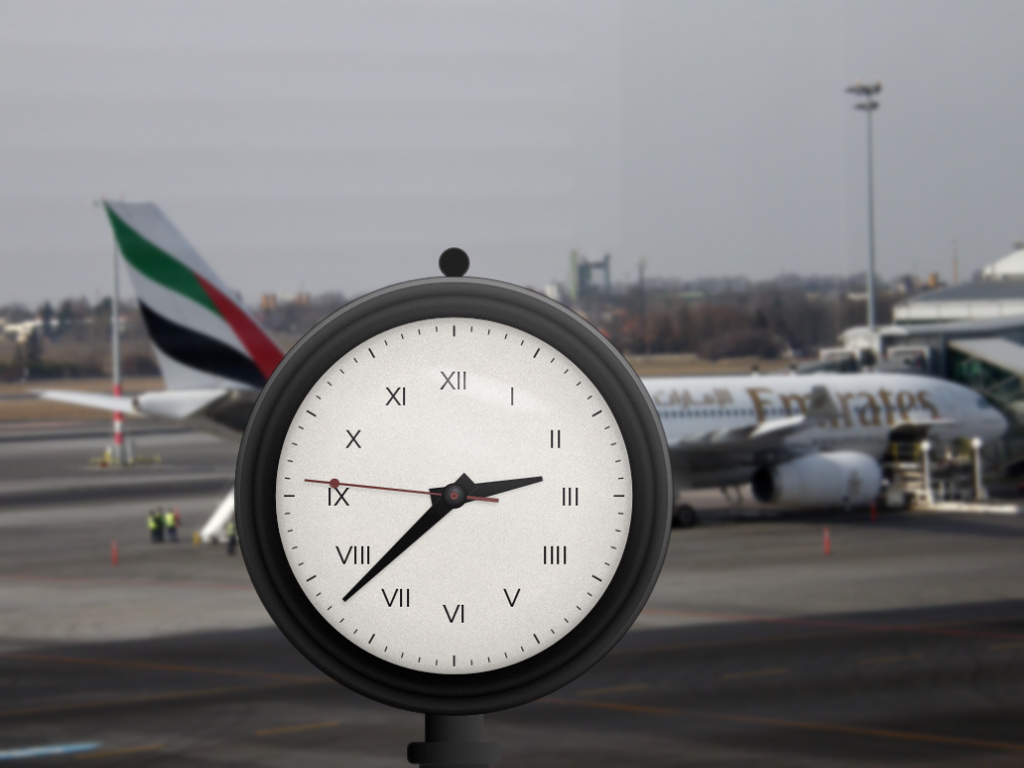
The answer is 2:37:46
